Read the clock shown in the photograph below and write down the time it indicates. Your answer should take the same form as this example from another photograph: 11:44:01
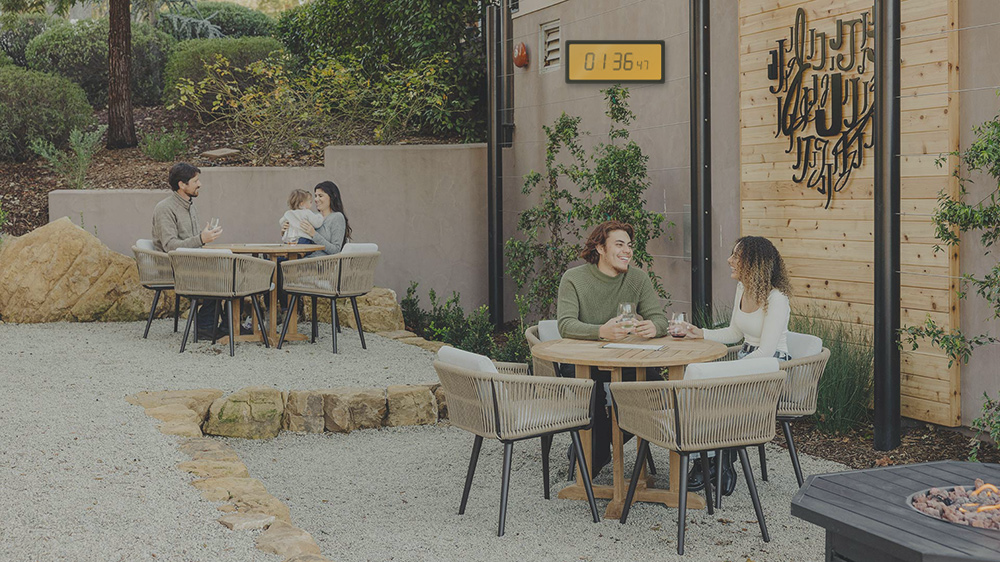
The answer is 1:36:47
